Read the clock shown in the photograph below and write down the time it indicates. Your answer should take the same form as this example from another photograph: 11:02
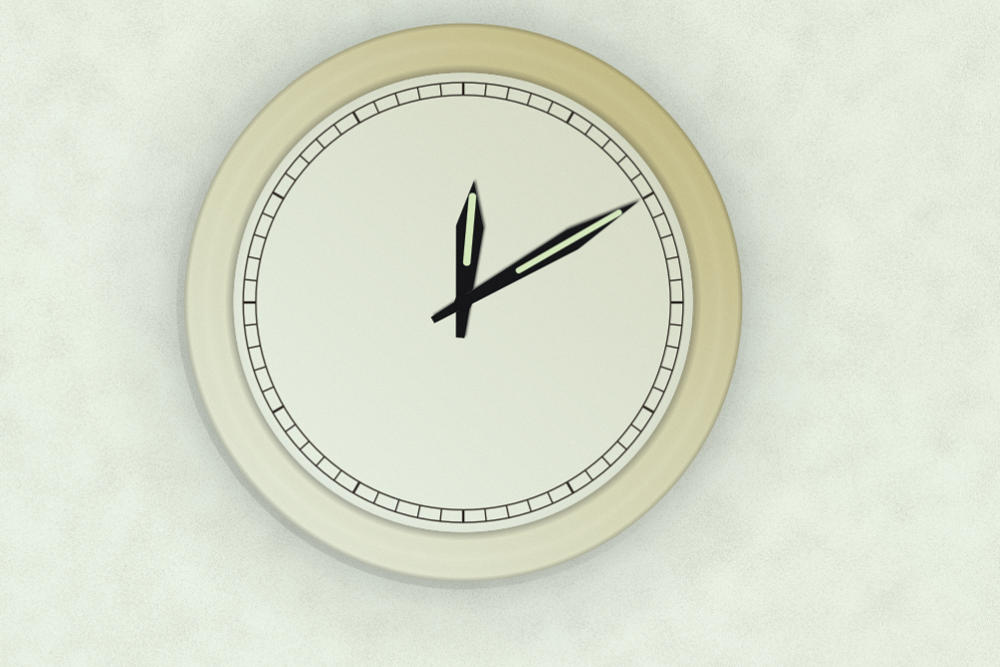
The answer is 12:10
